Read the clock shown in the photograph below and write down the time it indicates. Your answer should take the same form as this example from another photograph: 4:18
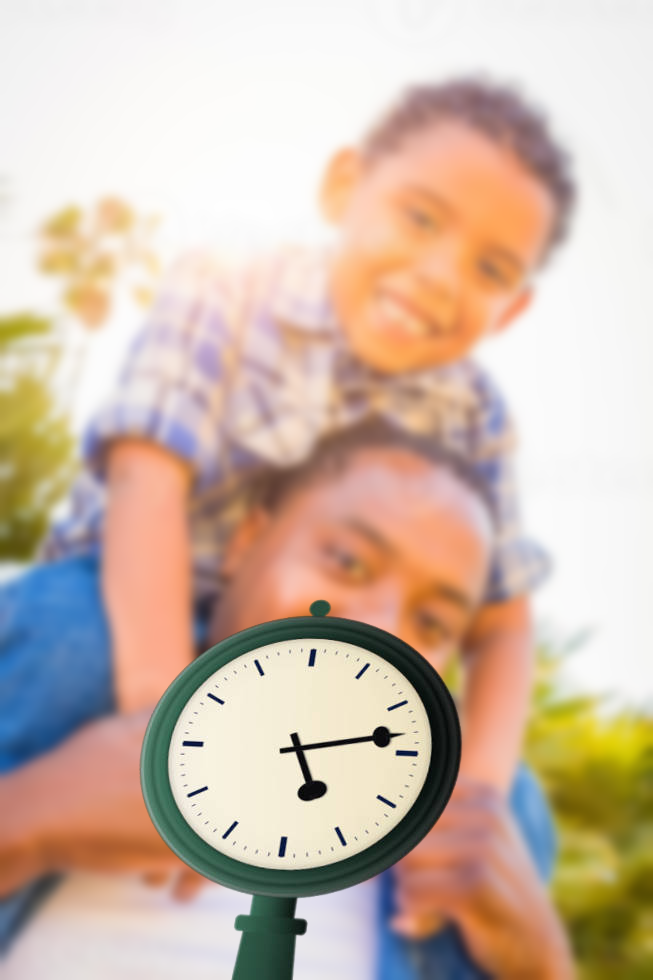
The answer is 5:13
